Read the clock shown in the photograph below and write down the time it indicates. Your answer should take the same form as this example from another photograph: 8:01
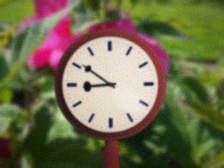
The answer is 8:51
